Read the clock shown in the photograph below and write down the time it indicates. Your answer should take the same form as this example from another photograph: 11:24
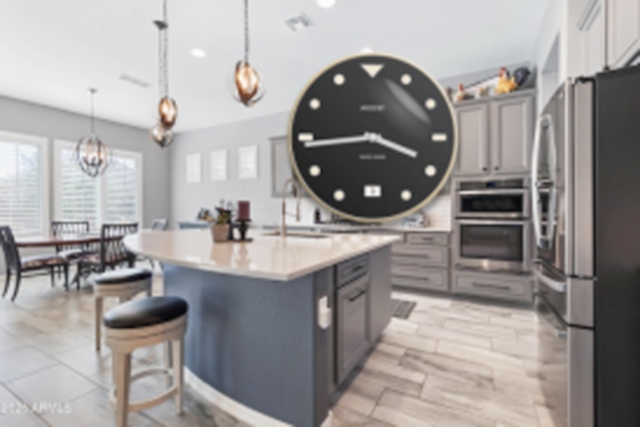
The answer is 3:44
